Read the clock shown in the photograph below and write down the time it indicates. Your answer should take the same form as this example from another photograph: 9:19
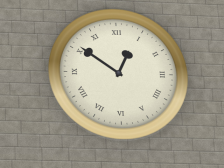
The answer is 12:51
